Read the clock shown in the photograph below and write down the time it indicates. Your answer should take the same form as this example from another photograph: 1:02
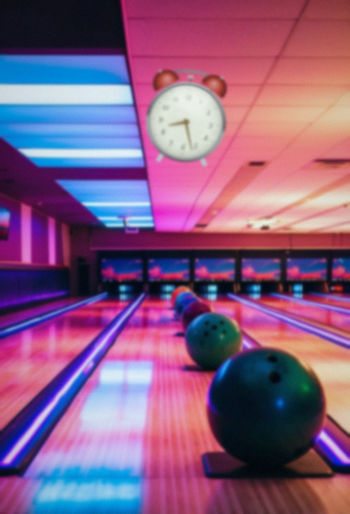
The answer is 8:27
